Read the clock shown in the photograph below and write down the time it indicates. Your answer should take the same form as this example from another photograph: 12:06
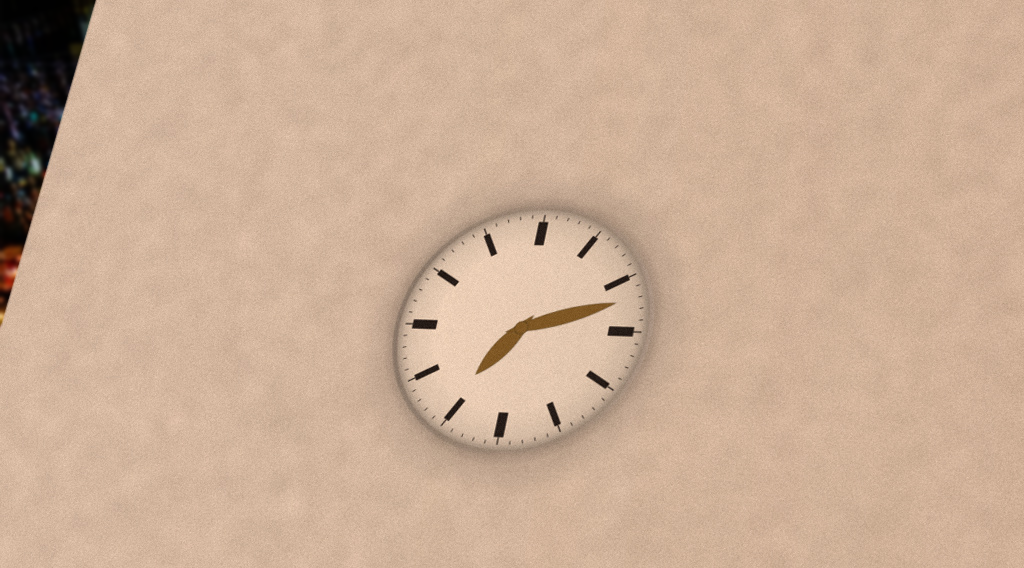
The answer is 7:12
